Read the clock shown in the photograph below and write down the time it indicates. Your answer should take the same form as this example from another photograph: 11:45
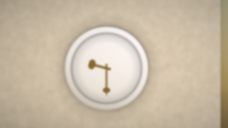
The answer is 9:30
